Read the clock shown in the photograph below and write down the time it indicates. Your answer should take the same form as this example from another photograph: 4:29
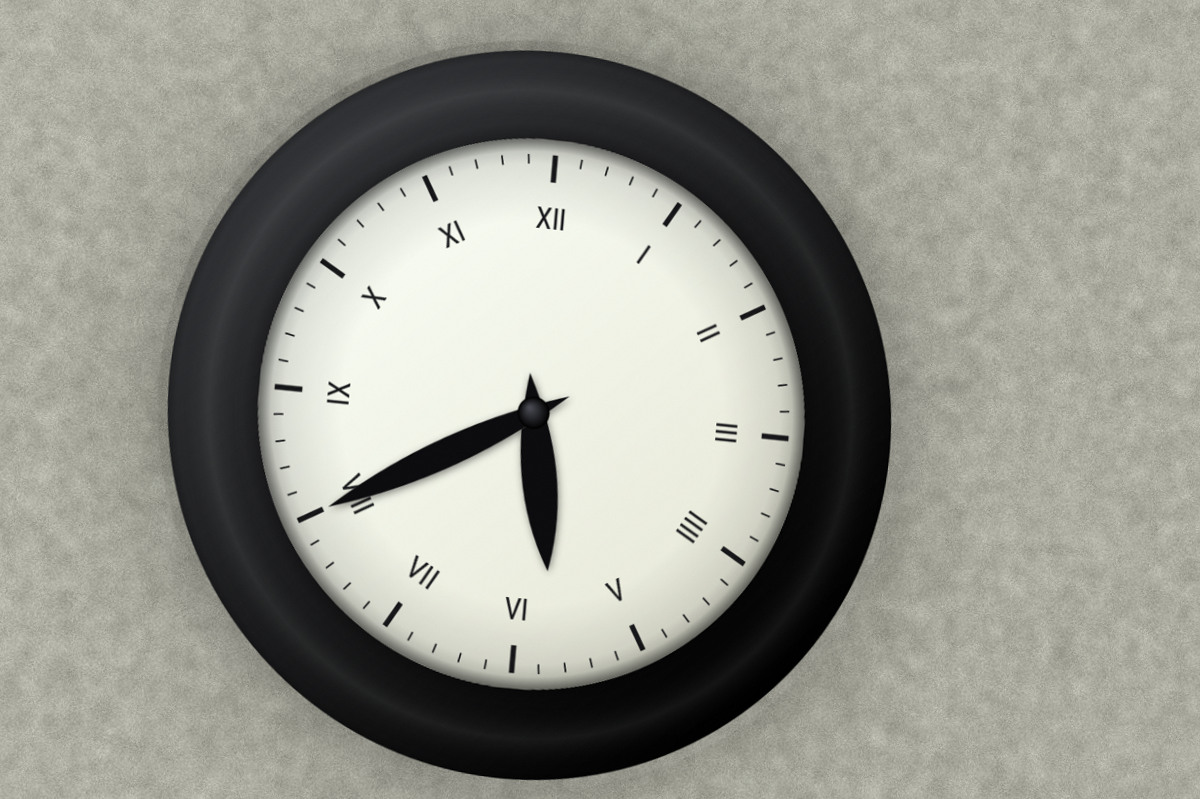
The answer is 5:40
